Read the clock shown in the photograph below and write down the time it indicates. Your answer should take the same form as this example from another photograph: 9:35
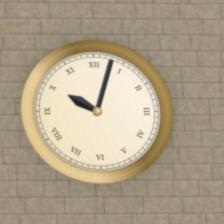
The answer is 10:03
